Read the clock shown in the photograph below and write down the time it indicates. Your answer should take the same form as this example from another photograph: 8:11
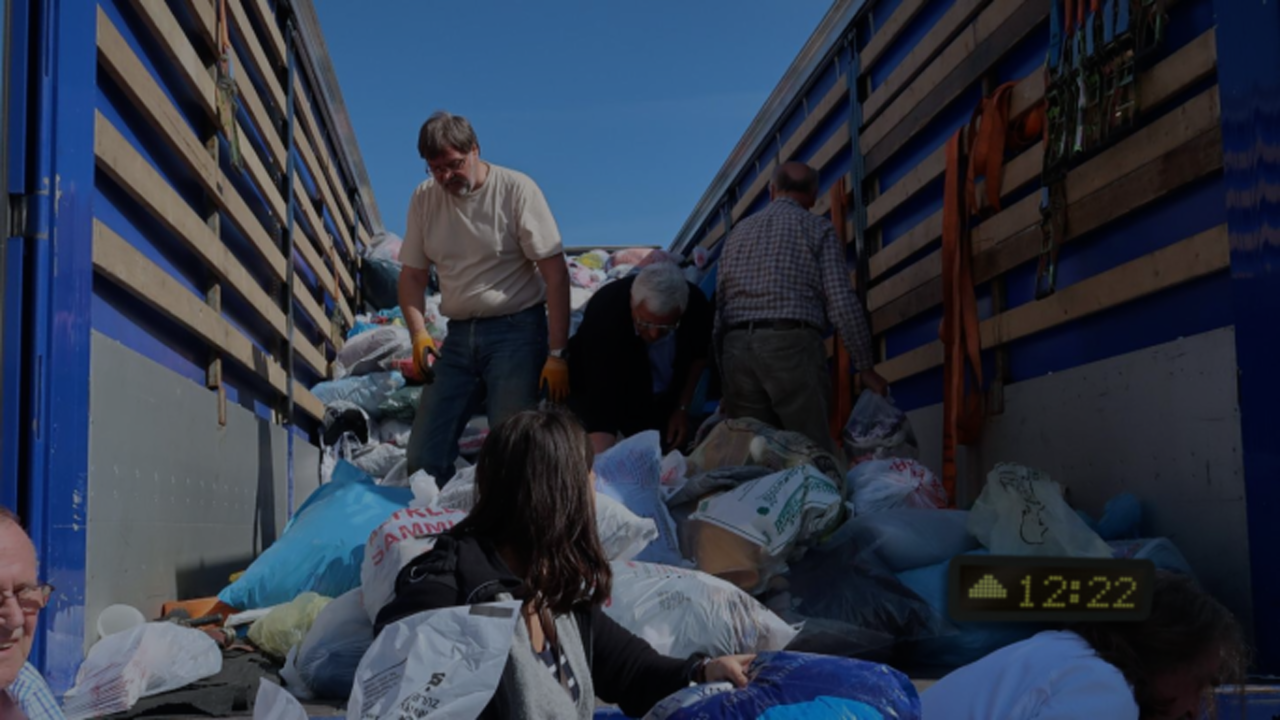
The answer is 12:22
